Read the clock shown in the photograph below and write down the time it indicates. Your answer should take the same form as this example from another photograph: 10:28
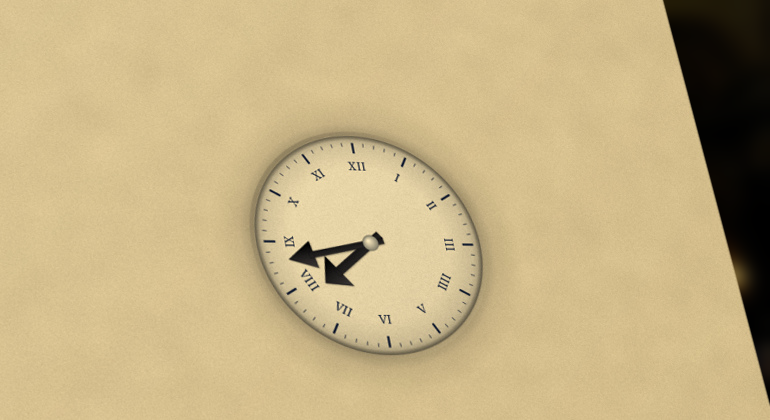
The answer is 7:43
